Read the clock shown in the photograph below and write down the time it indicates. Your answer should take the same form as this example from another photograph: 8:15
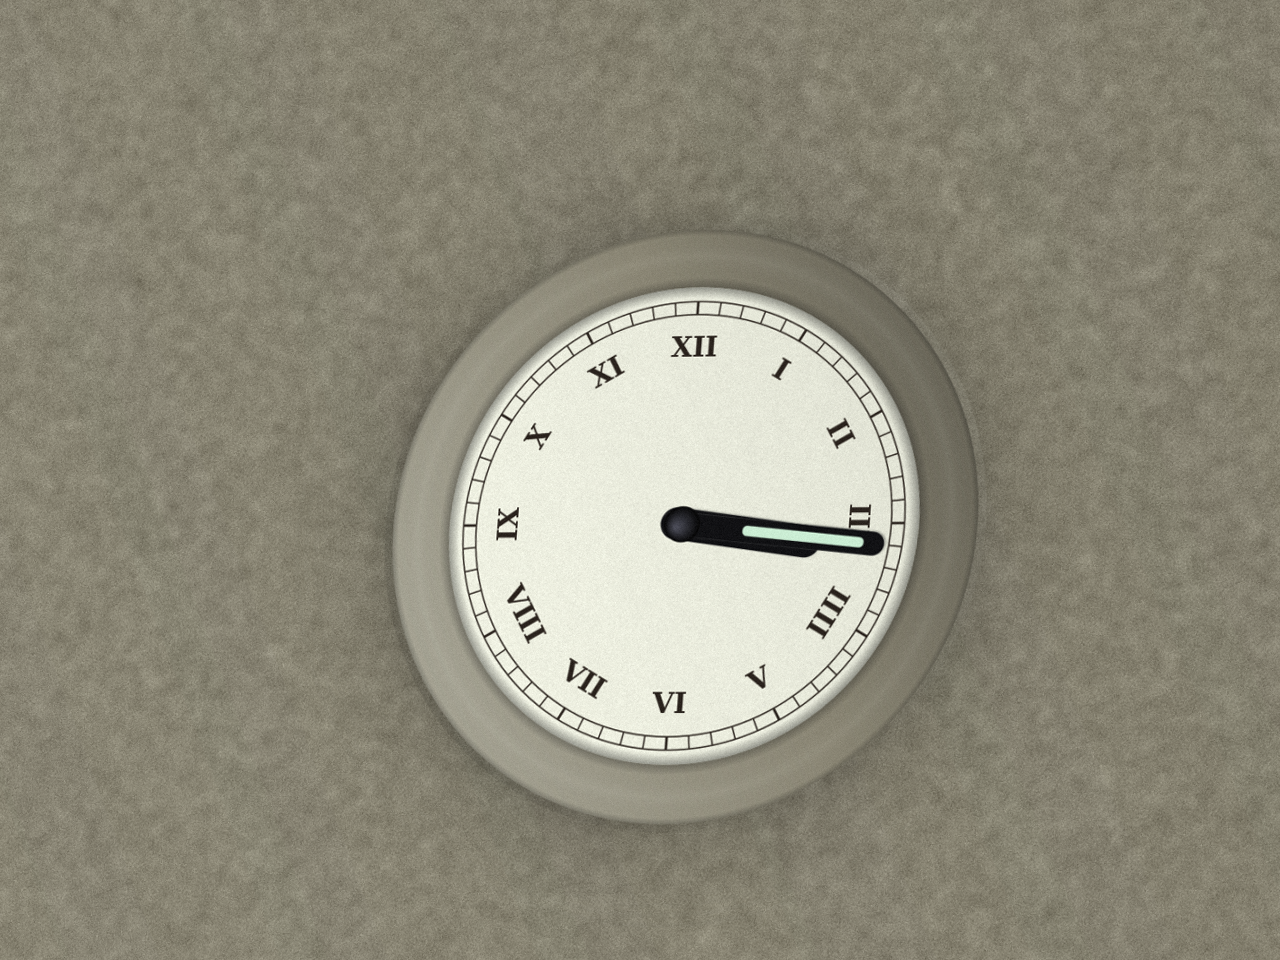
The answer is 3:16
